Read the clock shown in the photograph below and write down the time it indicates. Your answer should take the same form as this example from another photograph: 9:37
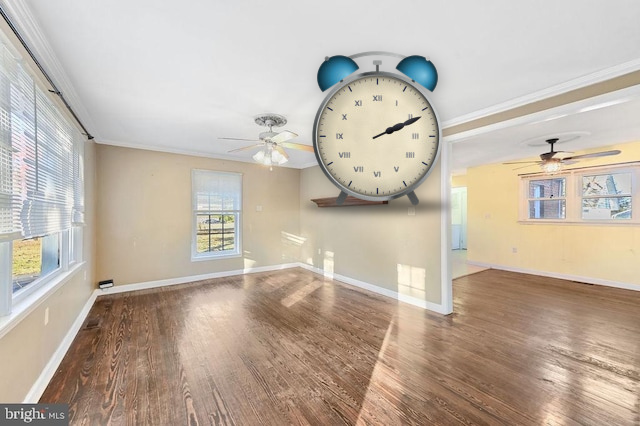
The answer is 2:11
